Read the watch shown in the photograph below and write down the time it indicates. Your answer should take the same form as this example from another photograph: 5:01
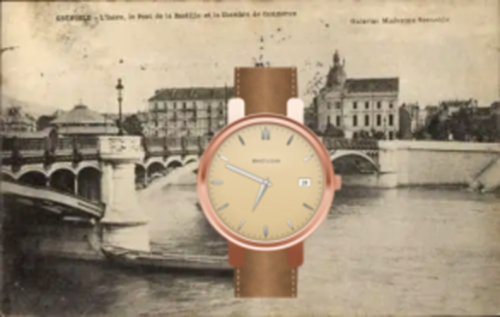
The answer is 6:49
